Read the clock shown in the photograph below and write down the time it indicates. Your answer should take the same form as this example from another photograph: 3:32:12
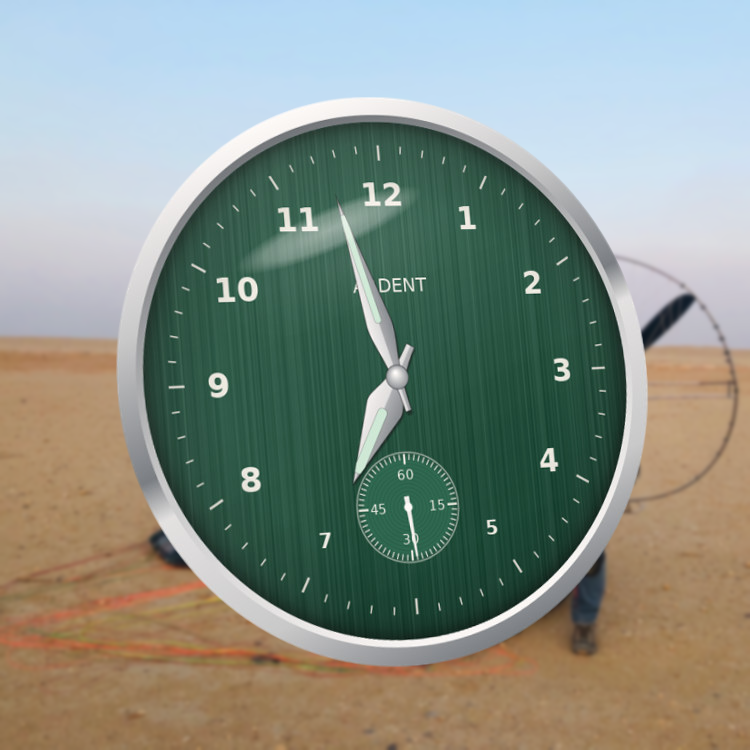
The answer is 6:57:29
